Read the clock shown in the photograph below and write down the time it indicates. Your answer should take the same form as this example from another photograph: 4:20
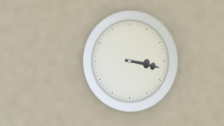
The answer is 3:17
